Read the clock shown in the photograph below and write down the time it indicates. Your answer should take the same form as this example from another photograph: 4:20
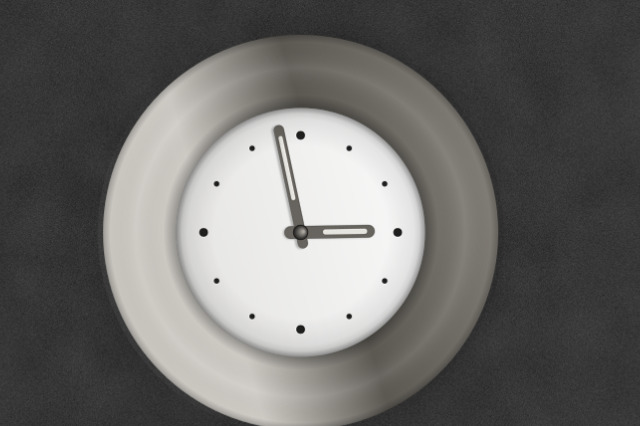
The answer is 2:58
